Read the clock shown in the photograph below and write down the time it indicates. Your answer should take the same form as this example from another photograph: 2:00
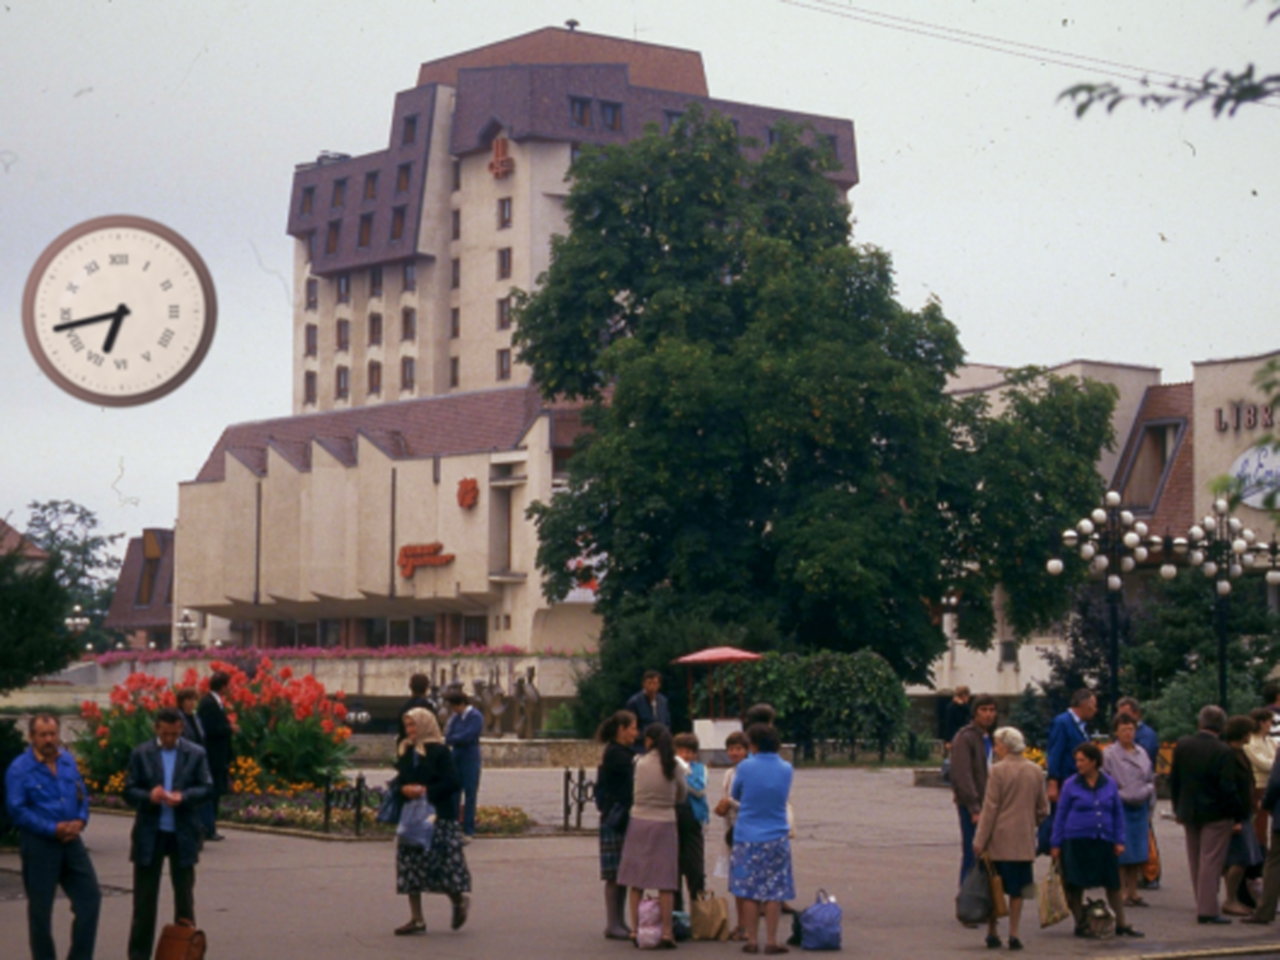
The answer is 6:43
